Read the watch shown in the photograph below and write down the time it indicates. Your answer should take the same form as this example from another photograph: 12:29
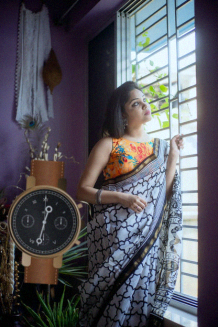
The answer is 12:32
